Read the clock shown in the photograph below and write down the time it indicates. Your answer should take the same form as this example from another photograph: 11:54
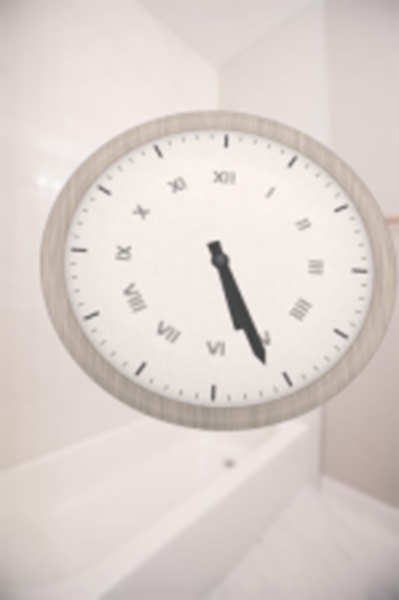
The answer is 5:26
